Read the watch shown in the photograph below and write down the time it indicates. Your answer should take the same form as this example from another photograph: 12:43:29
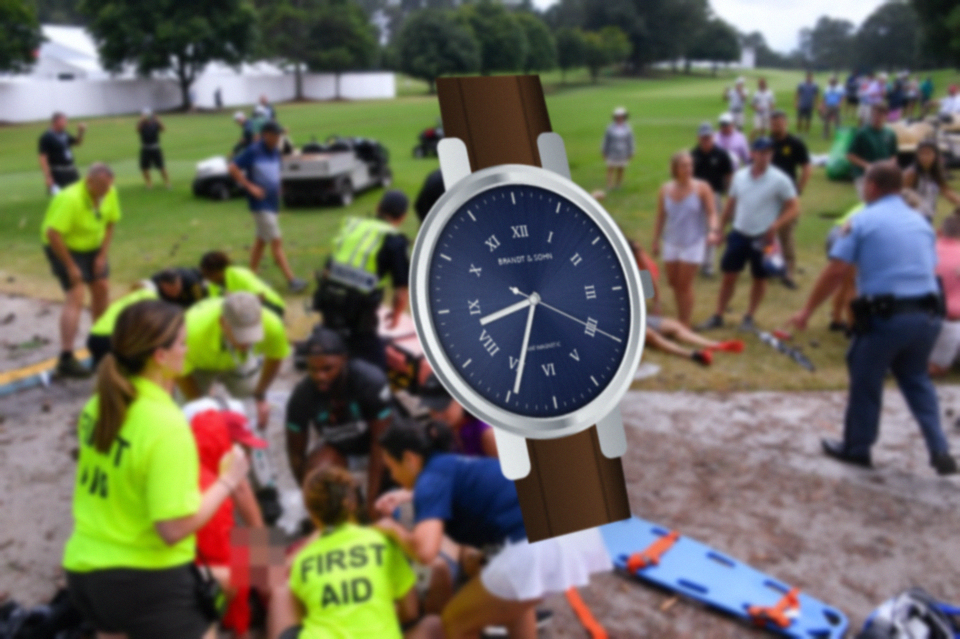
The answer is 8:34:20
